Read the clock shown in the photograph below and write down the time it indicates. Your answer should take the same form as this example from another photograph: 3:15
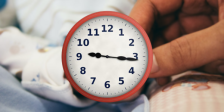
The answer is 9:16
